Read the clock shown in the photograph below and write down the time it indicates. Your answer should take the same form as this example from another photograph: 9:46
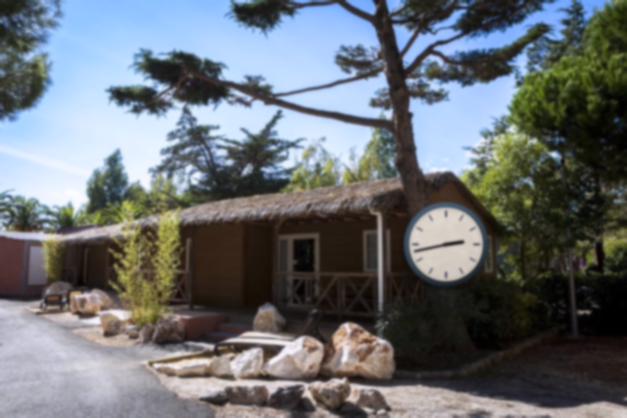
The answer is 2:43
